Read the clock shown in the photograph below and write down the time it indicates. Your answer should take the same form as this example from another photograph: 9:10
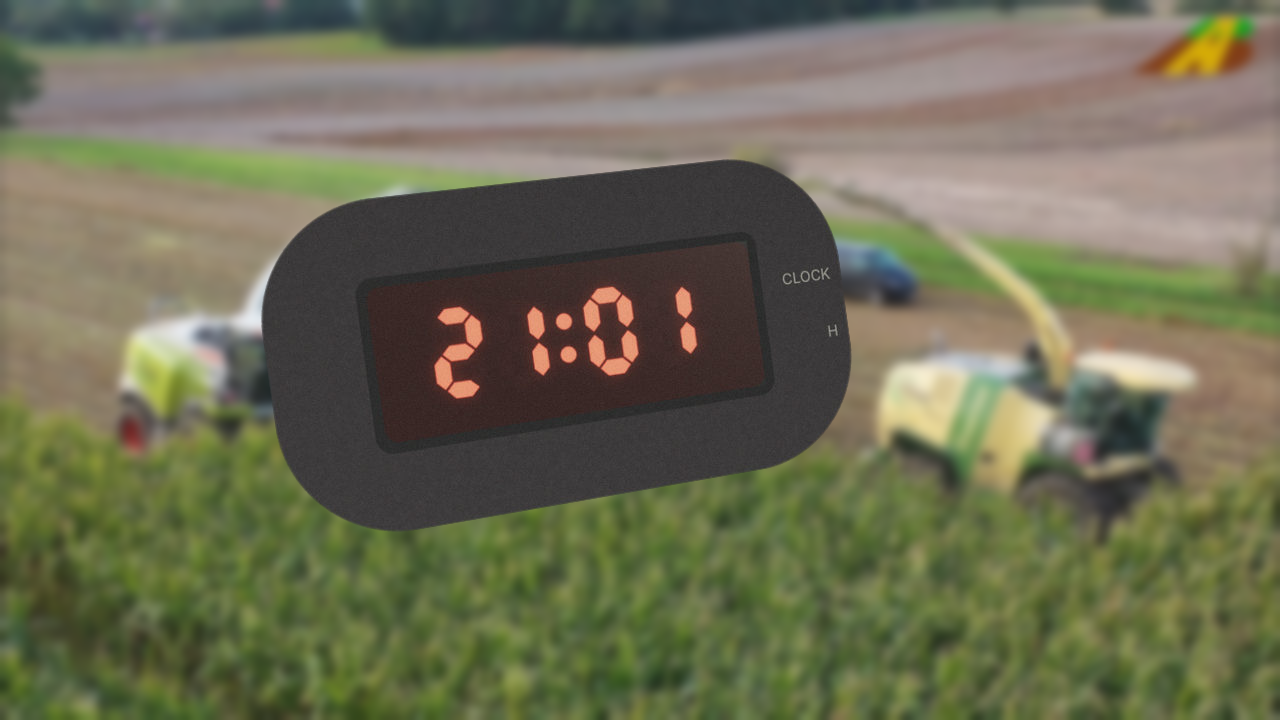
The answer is 21:01
